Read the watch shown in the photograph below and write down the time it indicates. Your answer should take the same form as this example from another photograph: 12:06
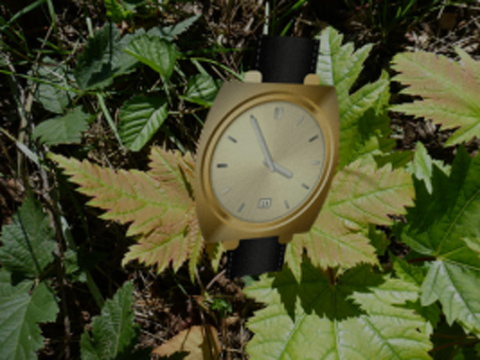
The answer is 3:55
